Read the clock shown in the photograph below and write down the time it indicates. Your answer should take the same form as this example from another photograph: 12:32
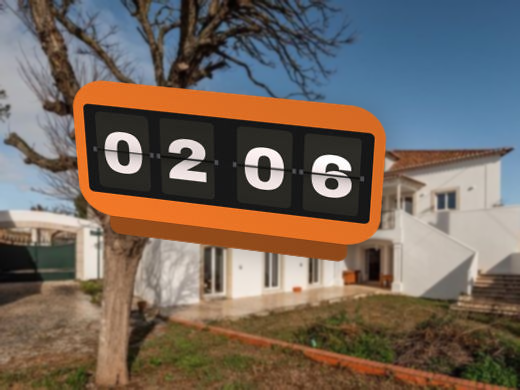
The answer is 2:06
